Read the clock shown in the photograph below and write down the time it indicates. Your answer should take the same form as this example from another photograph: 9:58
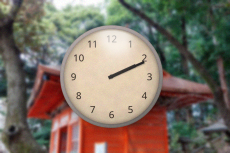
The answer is 2:11
